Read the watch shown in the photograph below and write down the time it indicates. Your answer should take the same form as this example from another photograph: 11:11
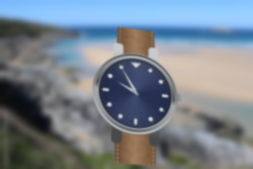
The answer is 9:55
